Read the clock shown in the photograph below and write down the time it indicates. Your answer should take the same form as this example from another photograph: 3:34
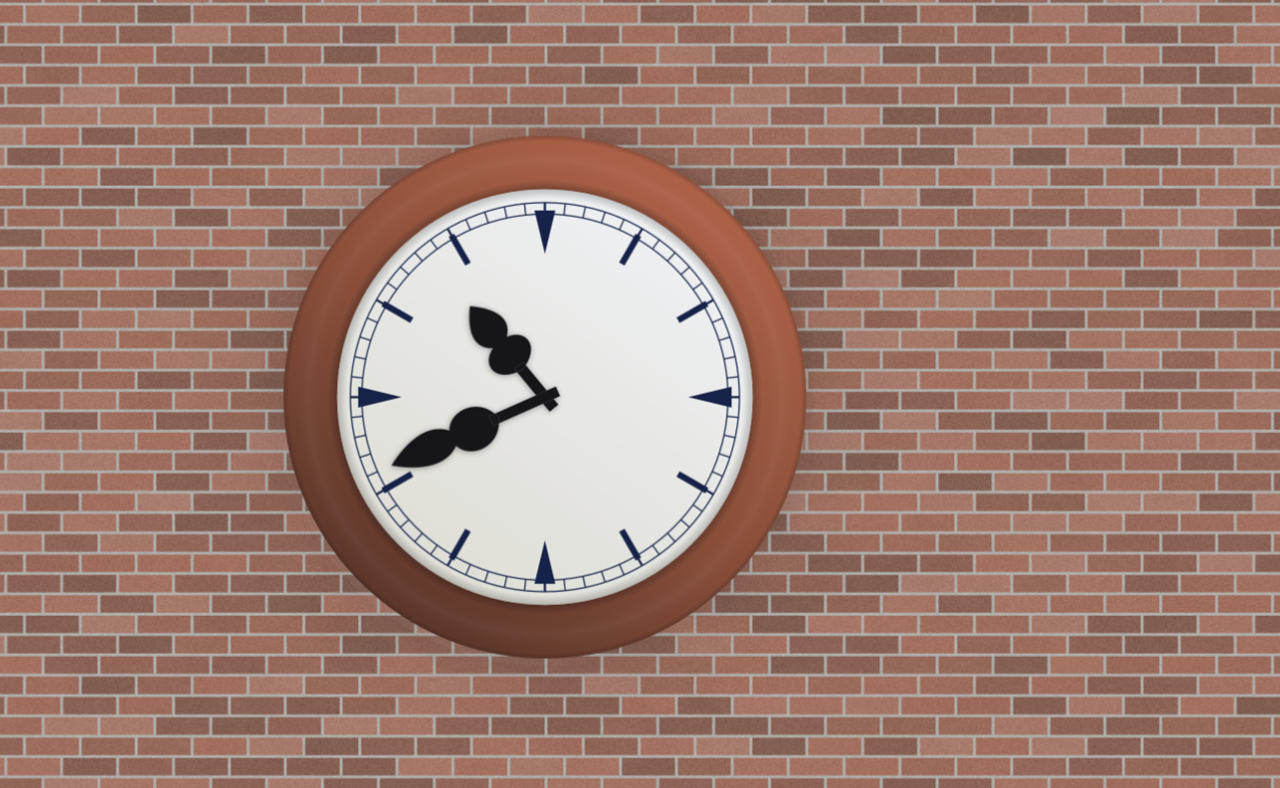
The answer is 10:41
